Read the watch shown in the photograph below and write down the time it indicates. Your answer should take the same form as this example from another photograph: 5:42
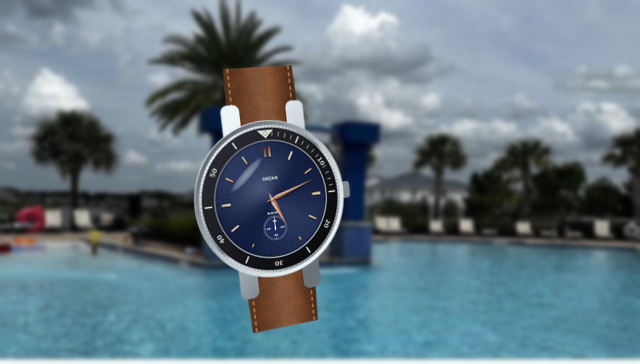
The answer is 5:12
